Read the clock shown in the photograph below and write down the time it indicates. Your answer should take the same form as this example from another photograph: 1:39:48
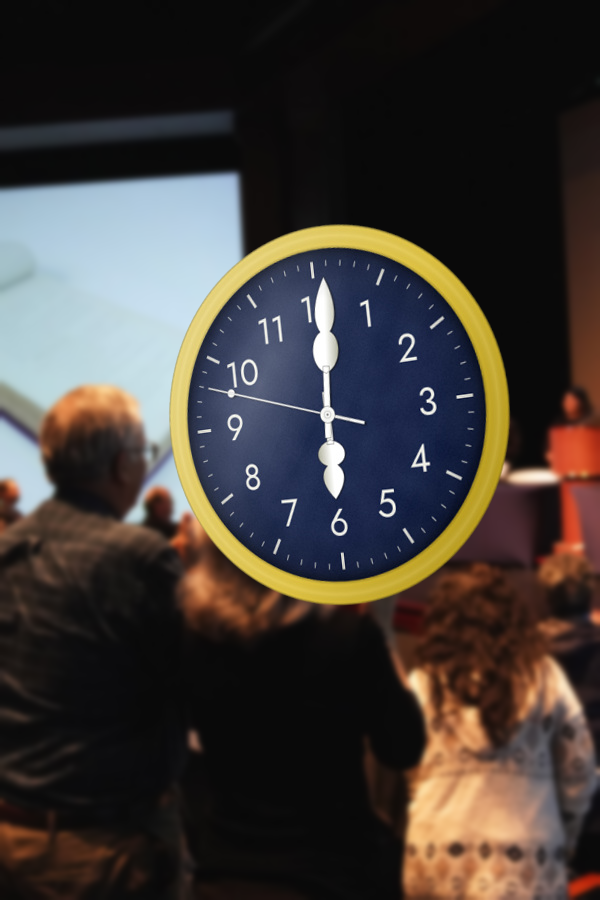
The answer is 6:00:48
